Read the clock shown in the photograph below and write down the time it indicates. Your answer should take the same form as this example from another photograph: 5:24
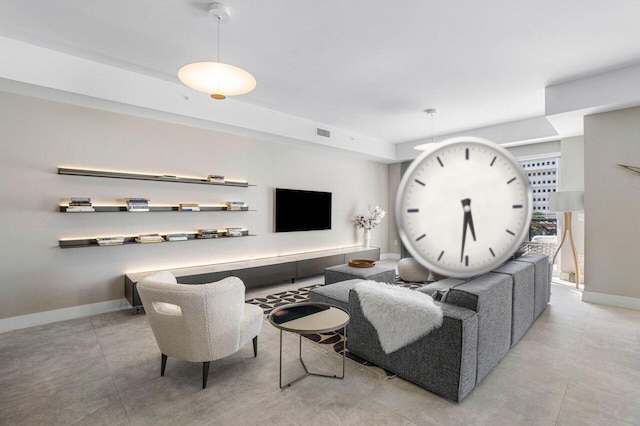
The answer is 5:31
